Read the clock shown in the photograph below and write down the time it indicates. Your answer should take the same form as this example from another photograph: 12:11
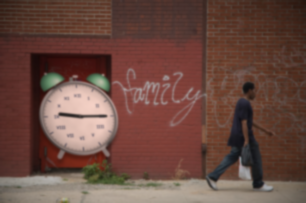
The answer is 9:15
